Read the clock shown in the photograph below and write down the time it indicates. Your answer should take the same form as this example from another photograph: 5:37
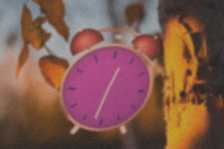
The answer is 12:32
